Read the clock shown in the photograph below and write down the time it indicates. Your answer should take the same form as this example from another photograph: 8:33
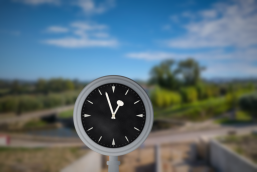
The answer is 12:57
